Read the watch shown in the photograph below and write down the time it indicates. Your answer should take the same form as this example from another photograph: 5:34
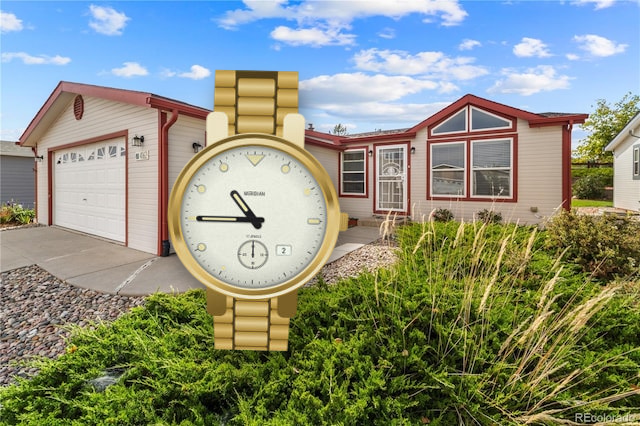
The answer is 10:45
